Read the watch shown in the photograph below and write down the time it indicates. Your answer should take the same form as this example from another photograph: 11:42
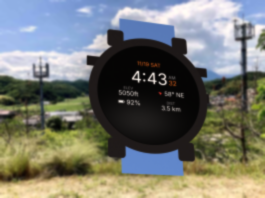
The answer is 4:43
